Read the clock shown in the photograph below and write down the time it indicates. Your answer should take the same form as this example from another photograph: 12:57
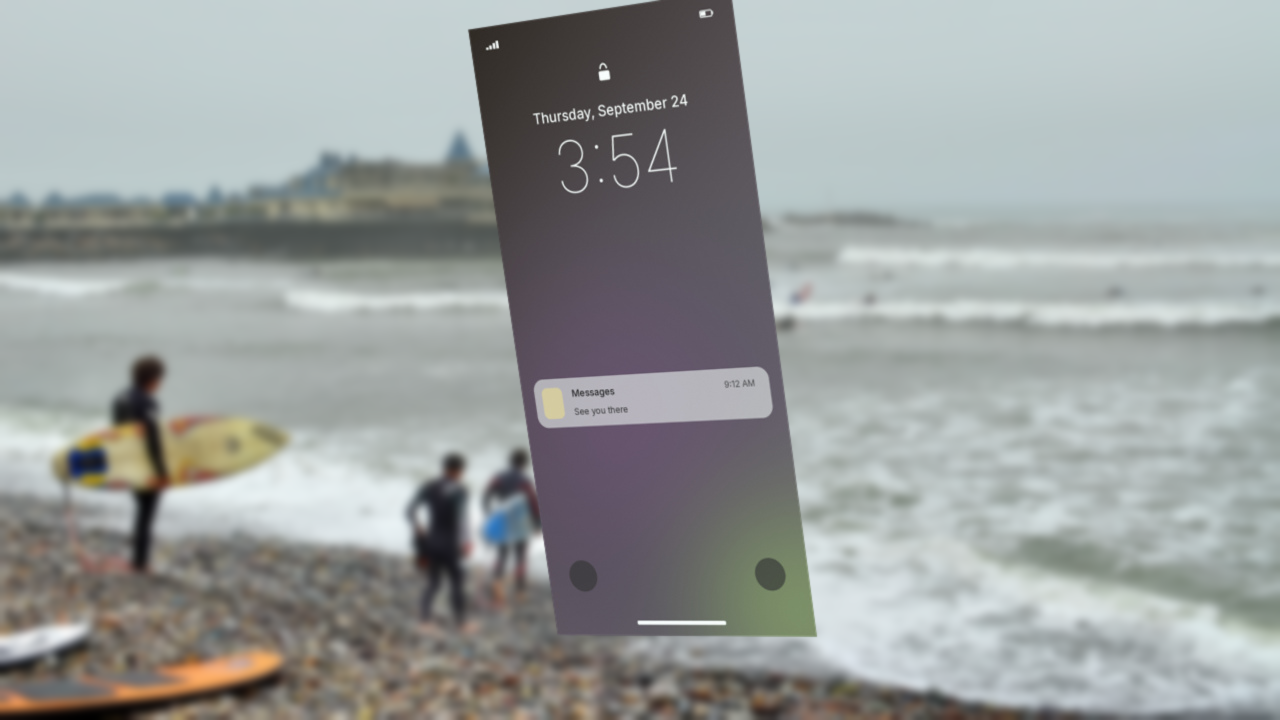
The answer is 3:54
